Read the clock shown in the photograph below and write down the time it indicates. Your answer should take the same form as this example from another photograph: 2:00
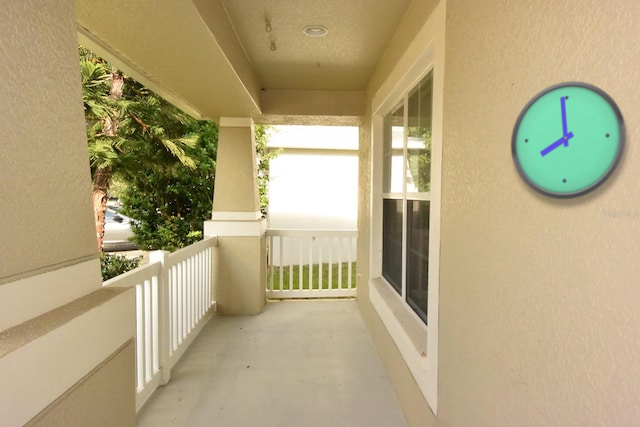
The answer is 7:59
